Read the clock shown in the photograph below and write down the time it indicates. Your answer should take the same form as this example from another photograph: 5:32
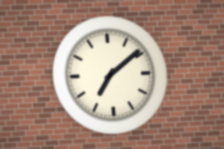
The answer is 7:09
